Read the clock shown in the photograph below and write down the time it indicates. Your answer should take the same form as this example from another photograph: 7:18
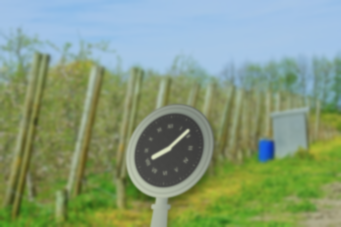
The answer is 8:08
